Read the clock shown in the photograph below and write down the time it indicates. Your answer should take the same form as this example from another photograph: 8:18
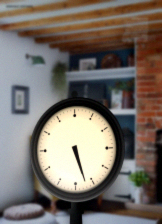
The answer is 5:27
